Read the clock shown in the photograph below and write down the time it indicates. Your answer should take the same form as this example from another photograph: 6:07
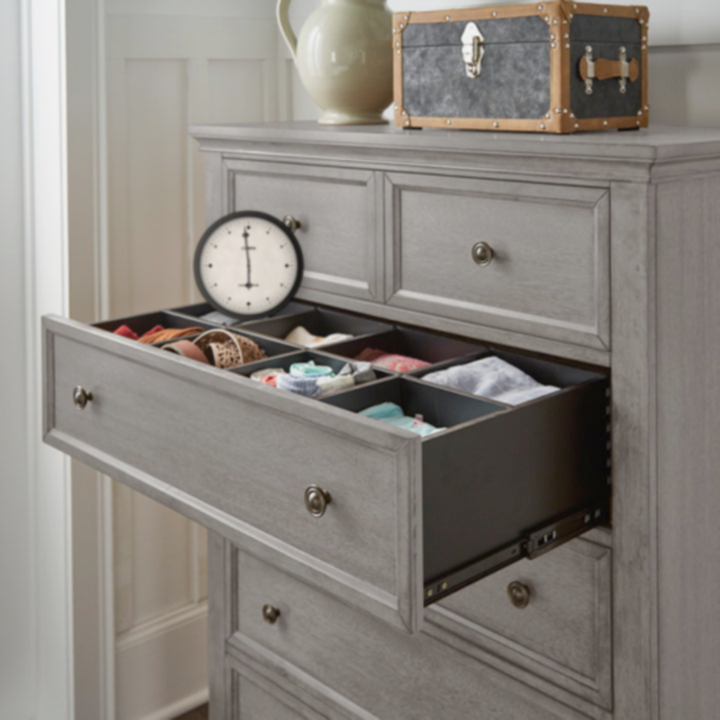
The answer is 5:59
